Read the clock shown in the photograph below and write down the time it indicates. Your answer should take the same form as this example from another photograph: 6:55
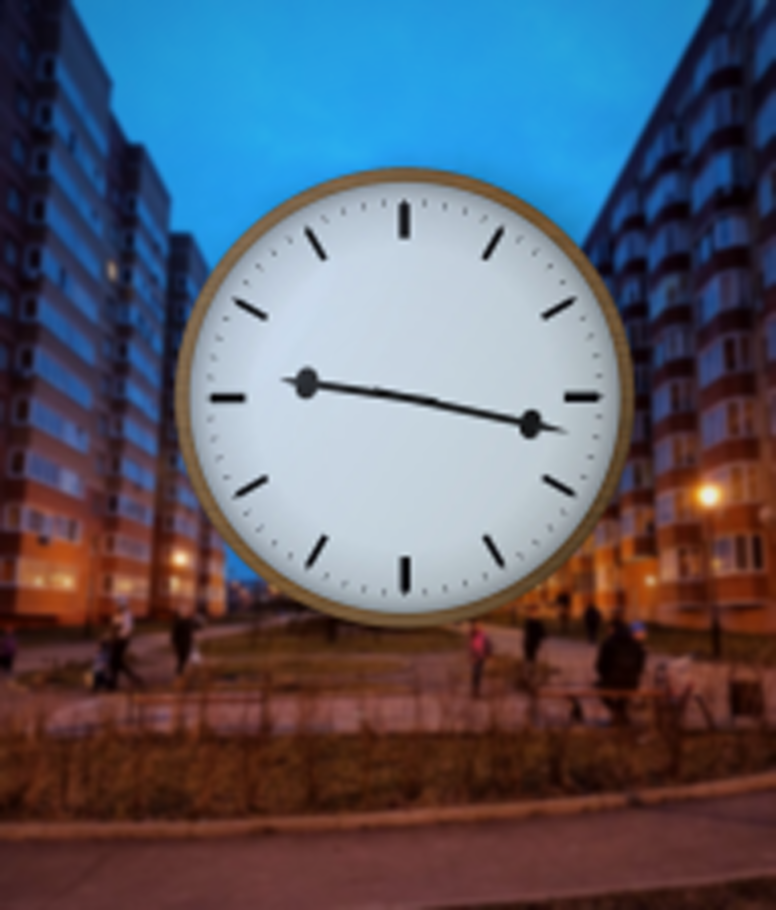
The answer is 9:17
